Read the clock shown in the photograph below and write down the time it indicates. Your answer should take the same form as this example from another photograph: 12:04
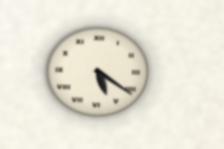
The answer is 5:21
